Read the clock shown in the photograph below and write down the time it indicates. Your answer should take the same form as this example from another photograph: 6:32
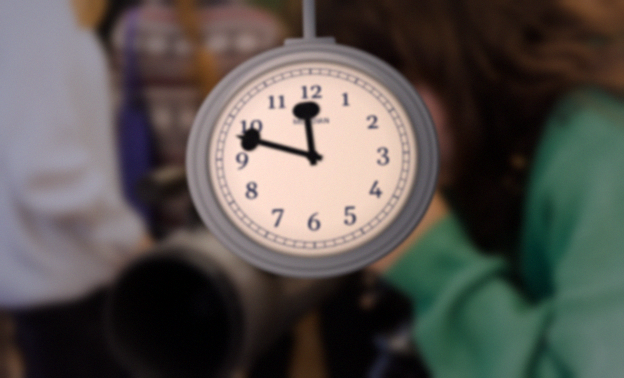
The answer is 11:48
